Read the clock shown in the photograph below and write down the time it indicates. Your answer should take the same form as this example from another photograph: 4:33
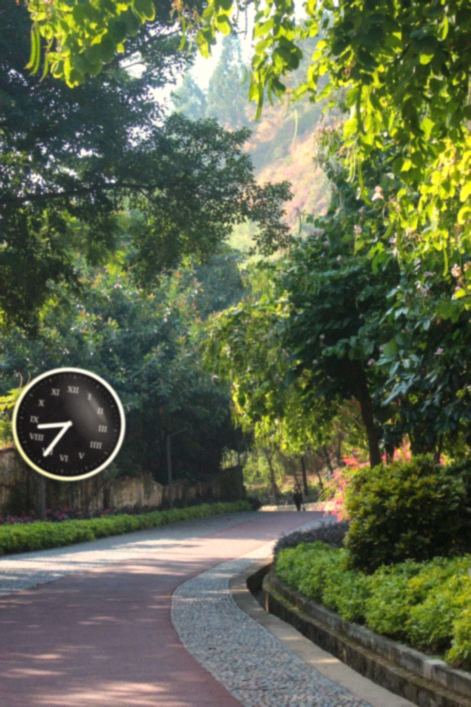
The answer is 8:35
